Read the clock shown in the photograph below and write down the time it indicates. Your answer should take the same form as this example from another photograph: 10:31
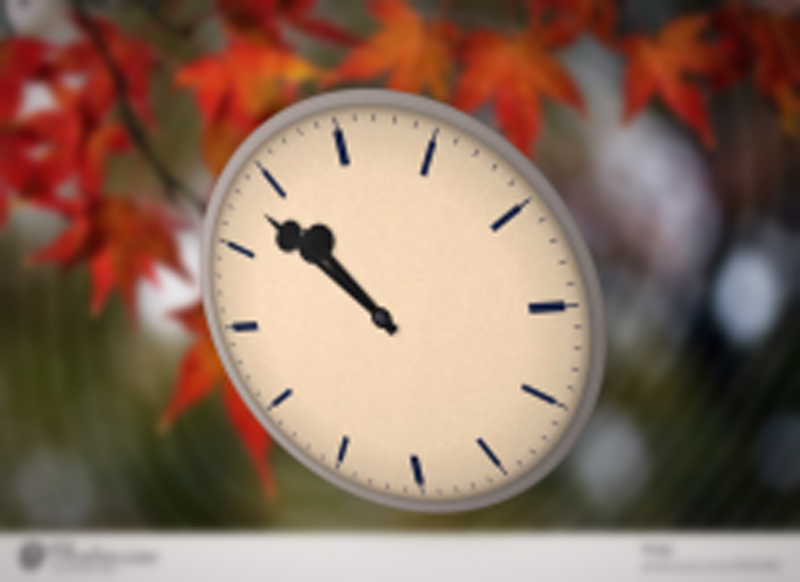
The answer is 10:53
